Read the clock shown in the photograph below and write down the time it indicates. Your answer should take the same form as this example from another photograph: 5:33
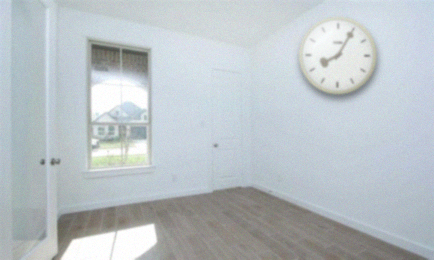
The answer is 8:05
